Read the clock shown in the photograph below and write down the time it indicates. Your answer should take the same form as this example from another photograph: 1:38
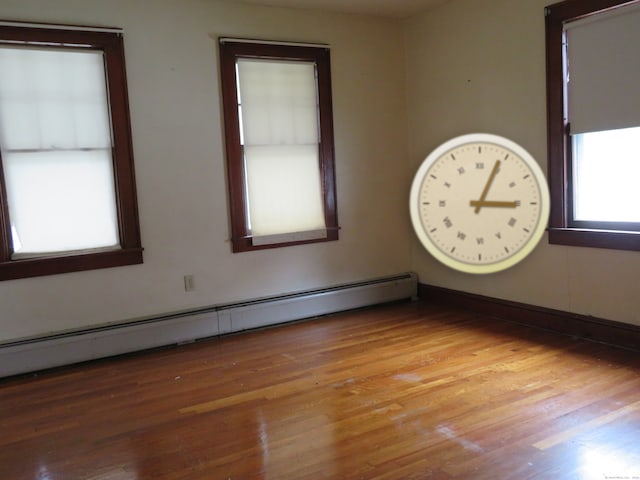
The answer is 3:04
